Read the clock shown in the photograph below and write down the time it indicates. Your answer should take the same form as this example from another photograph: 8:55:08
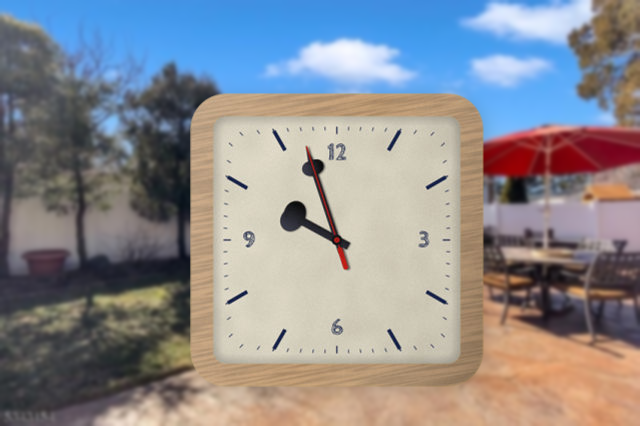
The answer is 9:56:57
